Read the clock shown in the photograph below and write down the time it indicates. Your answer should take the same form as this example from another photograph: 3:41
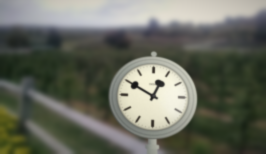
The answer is 12:50
